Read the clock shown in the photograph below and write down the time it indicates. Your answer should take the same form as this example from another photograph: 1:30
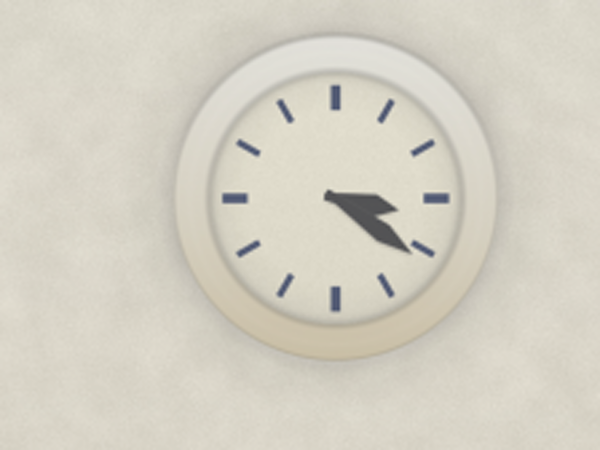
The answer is 3:21
